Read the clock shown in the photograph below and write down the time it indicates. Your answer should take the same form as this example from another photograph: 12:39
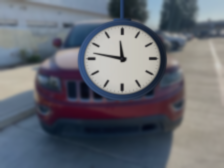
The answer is 11:47
